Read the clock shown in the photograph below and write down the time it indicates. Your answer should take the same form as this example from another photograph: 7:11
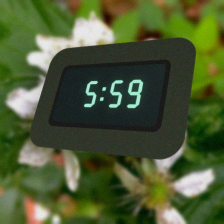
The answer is 5:59
